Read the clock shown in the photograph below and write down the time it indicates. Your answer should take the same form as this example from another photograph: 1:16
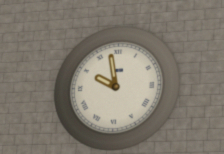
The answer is 9:58
